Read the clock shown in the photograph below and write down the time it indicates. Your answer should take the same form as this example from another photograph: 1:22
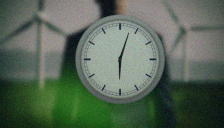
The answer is 6:03
